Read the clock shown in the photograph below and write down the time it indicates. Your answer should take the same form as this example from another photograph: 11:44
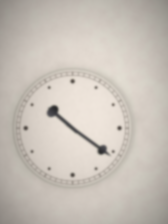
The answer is 10:21
